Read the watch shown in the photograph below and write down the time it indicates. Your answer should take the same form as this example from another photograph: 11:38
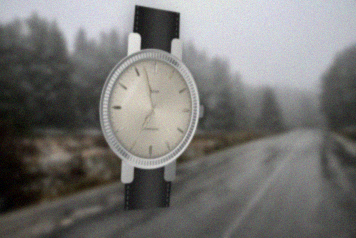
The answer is 6:57
